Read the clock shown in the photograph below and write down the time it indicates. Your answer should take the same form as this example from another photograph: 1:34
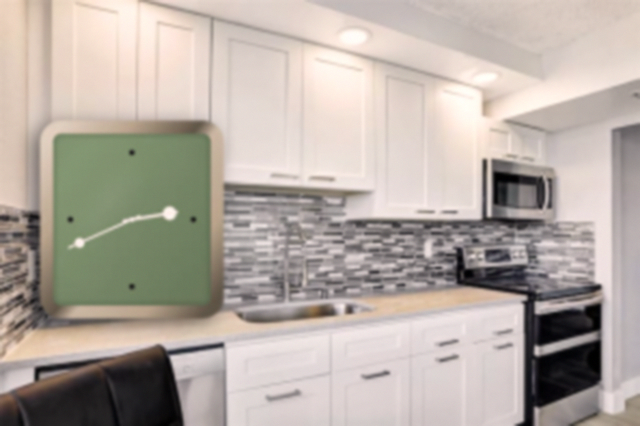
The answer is 2:41
